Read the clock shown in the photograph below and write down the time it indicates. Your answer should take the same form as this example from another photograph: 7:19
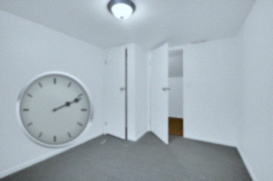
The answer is 2:11
